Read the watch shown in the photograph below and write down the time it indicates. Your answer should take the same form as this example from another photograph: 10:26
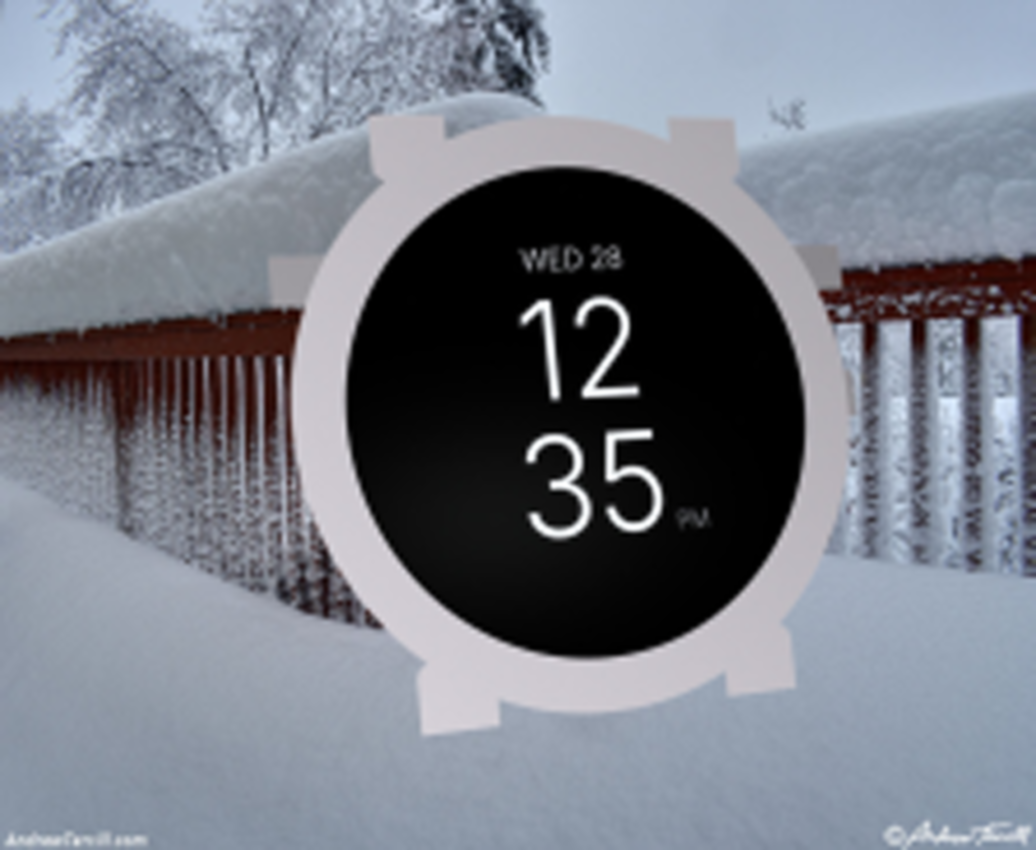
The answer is 12:35
